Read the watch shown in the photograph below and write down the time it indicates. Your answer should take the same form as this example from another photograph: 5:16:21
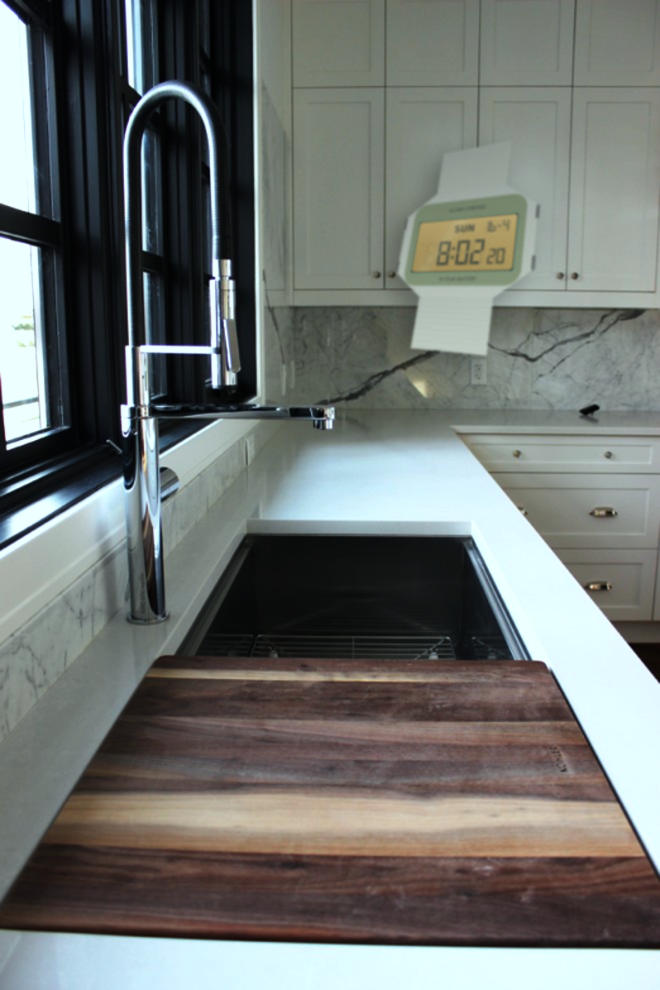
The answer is 8:02:20
